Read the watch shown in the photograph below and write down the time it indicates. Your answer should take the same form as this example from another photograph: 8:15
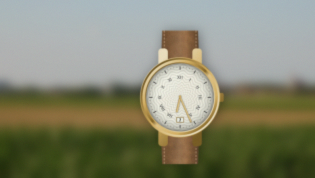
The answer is 6:26
